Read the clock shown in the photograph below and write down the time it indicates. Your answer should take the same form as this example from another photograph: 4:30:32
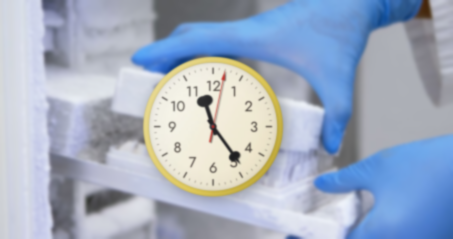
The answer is 11:24:02
